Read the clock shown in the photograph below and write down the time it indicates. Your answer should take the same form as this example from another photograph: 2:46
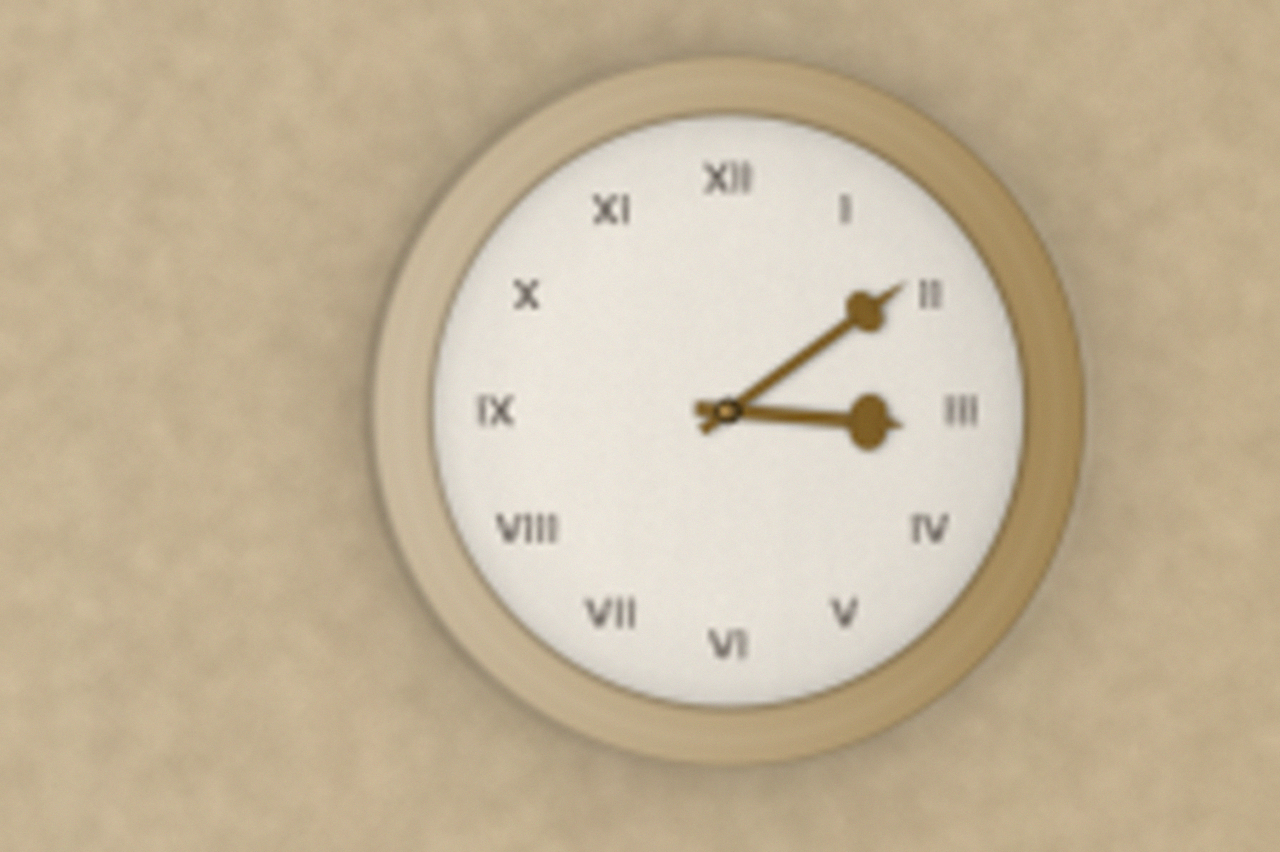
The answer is 3:09
